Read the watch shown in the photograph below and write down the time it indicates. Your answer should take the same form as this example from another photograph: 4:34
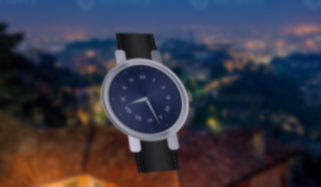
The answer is 8:27
